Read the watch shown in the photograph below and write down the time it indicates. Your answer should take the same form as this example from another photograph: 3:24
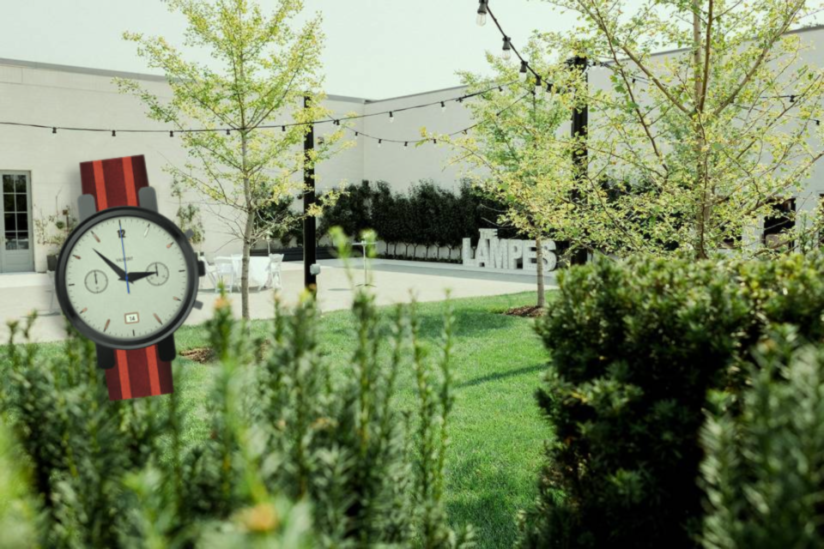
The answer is 2:53
